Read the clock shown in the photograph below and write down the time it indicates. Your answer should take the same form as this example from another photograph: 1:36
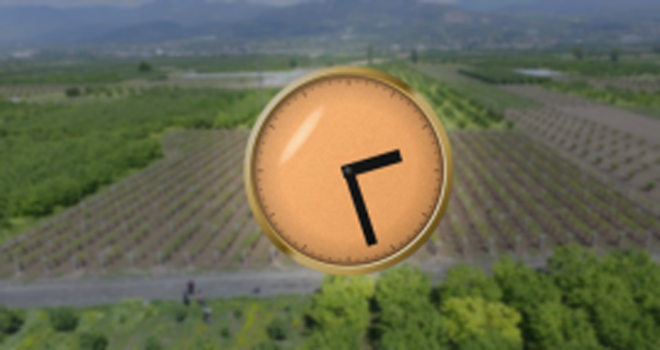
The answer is 2:27
